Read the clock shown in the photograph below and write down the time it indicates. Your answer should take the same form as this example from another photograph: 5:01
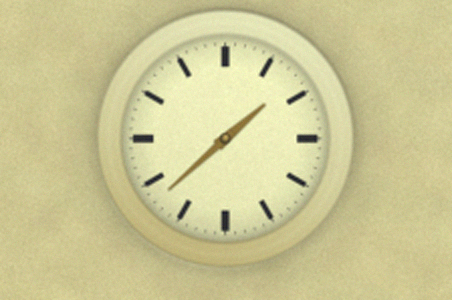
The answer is 1:38
